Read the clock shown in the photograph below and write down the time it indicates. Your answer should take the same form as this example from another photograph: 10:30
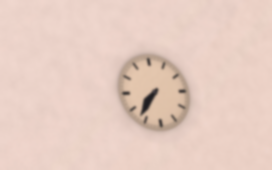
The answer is 7:37
